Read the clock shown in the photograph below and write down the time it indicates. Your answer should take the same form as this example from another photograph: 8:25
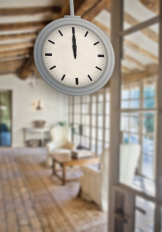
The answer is 12:00
